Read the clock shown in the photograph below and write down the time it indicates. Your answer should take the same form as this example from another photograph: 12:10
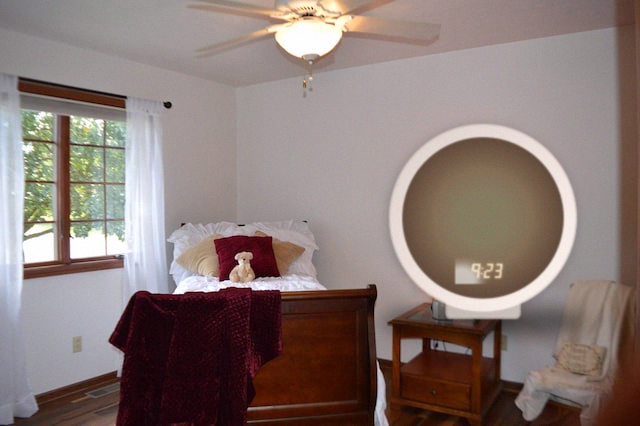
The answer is 9:23
